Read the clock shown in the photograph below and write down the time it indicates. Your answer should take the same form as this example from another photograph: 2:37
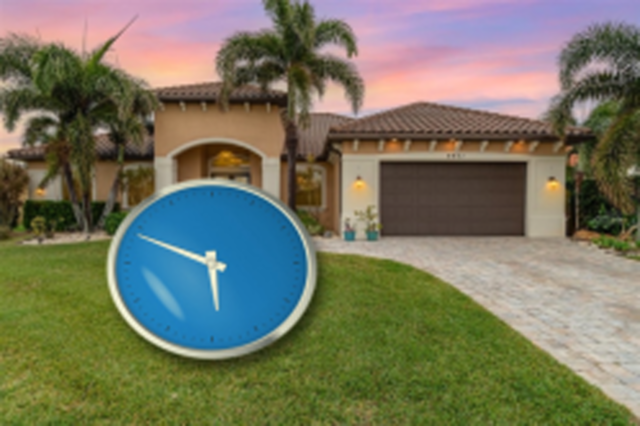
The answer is 5:49
